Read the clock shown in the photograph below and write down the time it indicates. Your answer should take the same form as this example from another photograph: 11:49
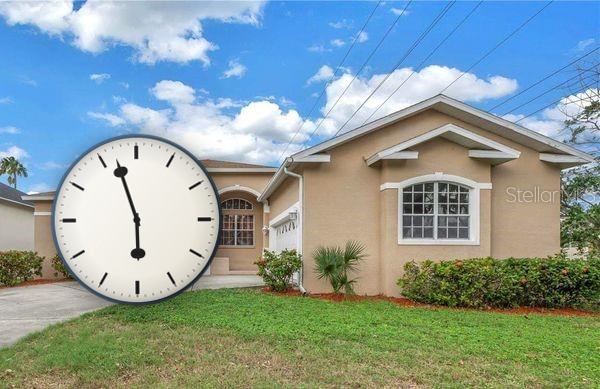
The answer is 5:57
